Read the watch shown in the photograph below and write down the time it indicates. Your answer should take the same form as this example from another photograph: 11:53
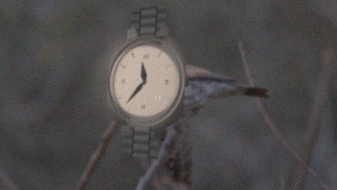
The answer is 11:37
